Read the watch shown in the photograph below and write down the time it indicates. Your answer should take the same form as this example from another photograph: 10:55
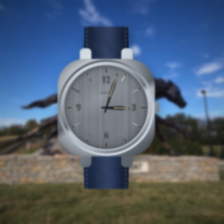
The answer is 3:03
